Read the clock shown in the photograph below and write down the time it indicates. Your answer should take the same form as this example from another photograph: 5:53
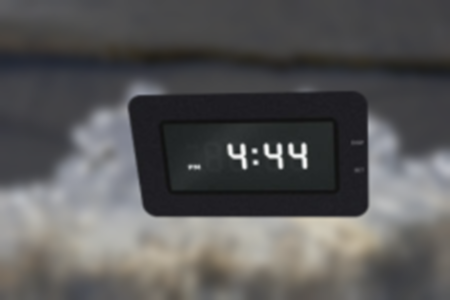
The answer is 4:44
